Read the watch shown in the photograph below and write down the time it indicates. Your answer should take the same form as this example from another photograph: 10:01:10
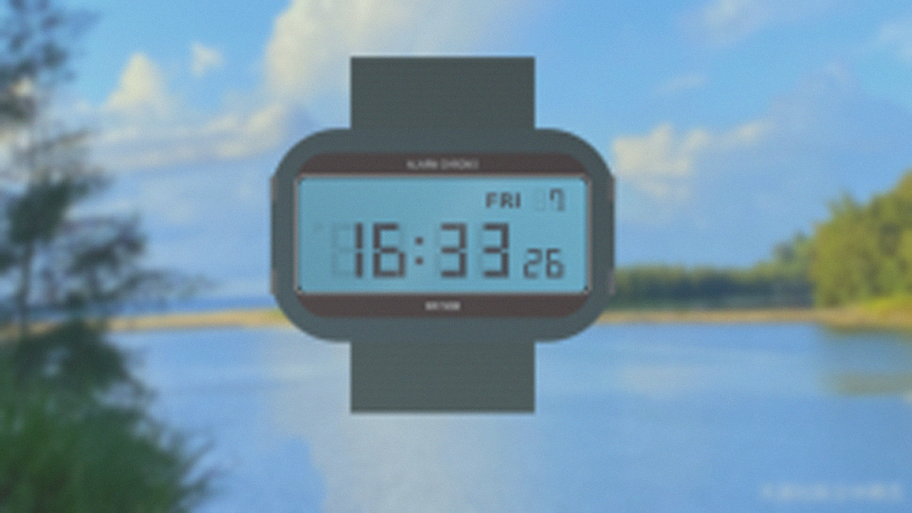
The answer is 16:33:26
